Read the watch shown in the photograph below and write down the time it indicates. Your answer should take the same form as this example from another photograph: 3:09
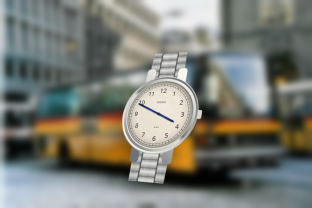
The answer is 3:49
